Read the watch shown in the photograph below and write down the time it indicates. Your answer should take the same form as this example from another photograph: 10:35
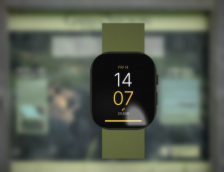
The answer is 14:07
